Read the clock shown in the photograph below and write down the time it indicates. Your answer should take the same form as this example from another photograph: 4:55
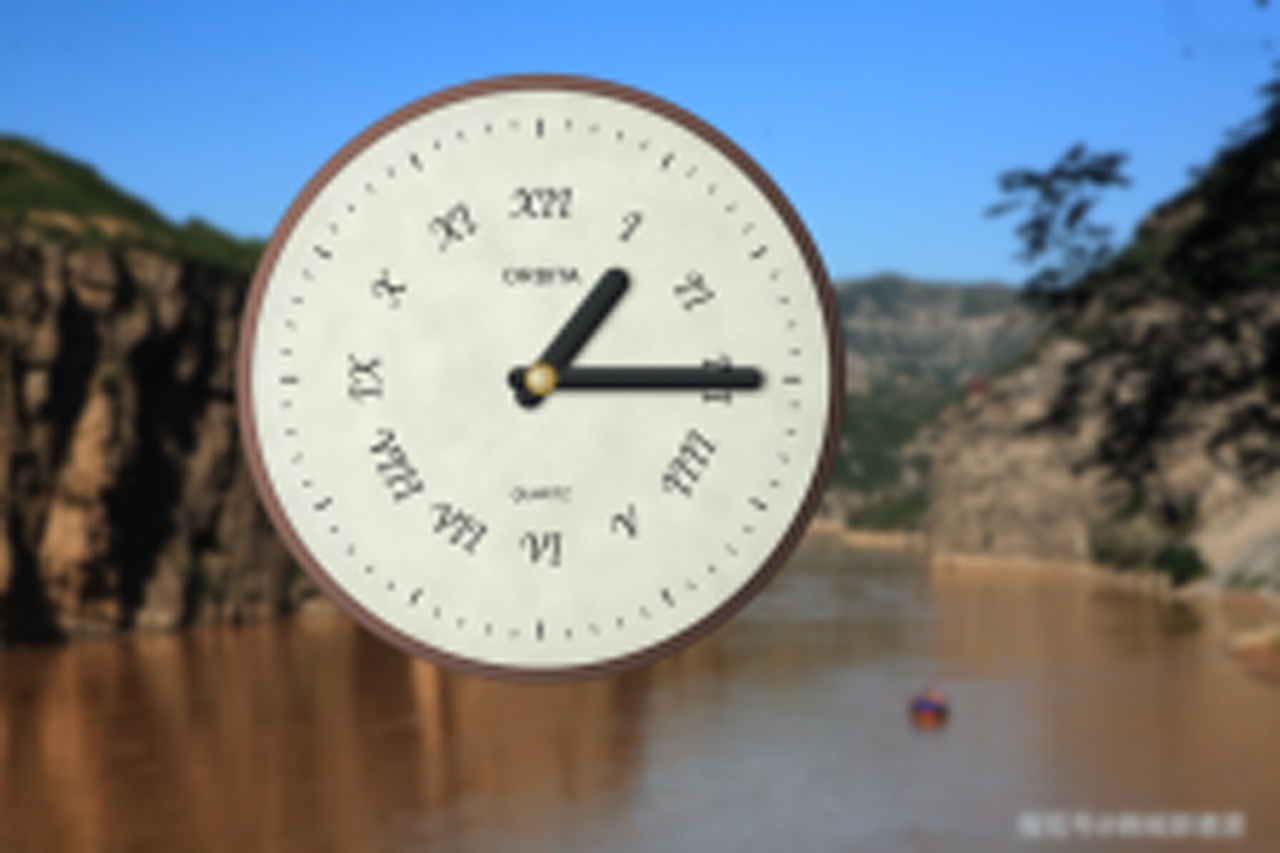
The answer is 1:15
